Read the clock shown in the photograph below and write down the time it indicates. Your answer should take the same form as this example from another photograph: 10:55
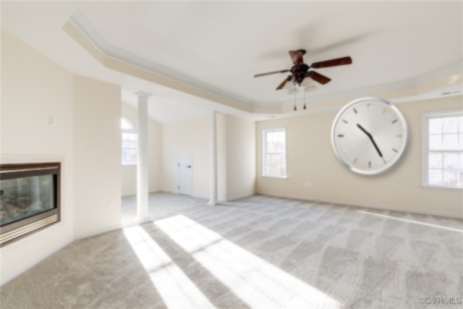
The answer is 10:25
